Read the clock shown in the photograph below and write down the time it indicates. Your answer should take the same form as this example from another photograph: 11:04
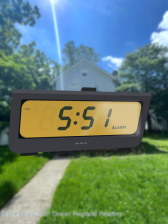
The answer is 5:51
